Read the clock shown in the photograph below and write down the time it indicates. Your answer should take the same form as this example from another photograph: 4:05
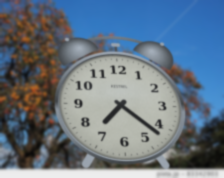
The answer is 7:22
